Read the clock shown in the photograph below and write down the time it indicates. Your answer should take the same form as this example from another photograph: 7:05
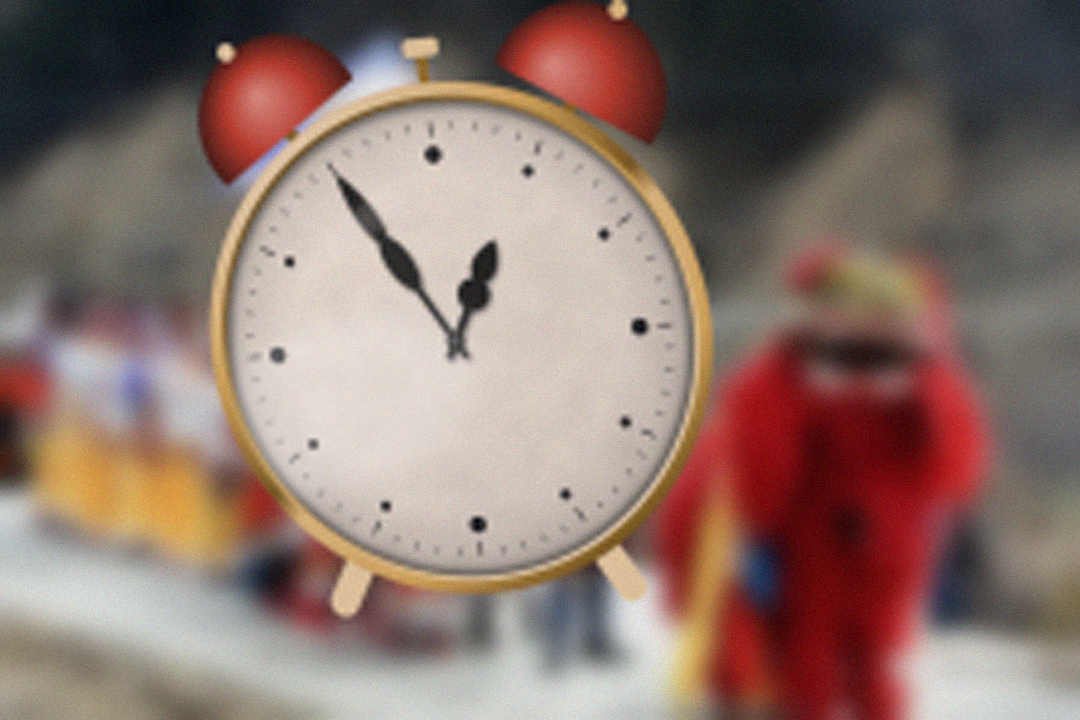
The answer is 12:55
